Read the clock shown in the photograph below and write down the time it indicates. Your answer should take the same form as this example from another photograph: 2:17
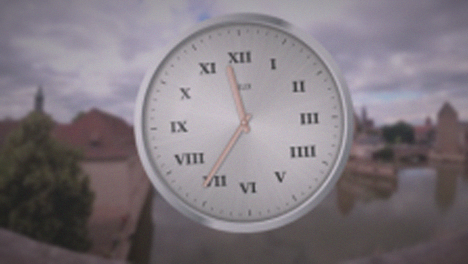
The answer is 11:36
